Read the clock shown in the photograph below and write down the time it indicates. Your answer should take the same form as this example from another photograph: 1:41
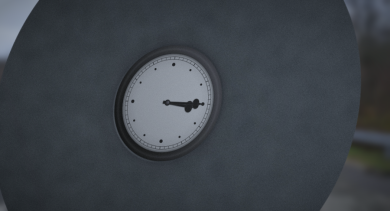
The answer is 3:15
